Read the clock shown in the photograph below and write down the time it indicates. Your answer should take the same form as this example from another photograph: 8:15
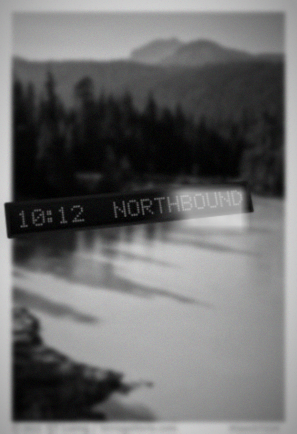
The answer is 10:12
